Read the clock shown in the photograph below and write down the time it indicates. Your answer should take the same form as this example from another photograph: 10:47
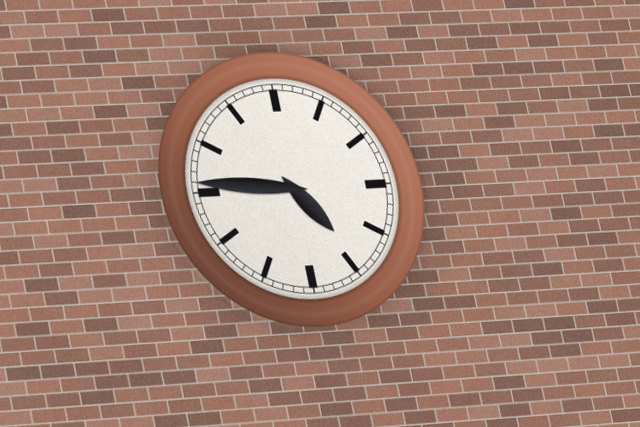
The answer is 4:46
